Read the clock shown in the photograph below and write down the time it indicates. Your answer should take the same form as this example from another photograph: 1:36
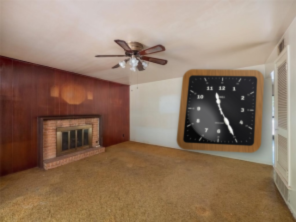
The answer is 11:25
